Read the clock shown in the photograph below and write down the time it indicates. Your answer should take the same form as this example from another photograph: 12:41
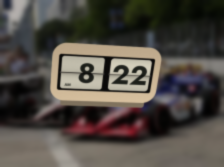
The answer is 8:22
